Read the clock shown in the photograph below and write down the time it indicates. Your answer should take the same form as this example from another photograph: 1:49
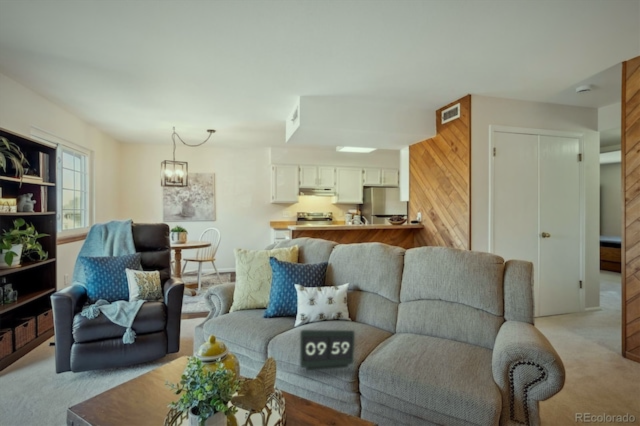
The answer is 9:59
